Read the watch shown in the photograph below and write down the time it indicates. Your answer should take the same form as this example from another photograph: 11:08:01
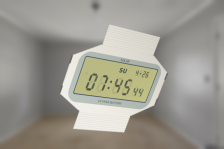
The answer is 7:45:44
